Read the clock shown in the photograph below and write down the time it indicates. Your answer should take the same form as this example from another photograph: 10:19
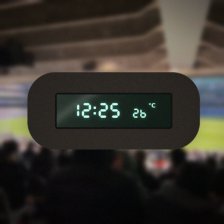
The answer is 12:25
